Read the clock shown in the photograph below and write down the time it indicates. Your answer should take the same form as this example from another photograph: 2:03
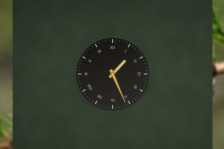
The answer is 1:26
